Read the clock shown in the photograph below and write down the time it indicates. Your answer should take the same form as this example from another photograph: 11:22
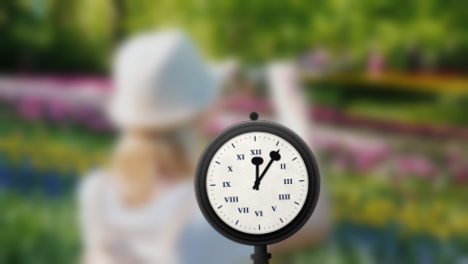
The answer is 12:06
